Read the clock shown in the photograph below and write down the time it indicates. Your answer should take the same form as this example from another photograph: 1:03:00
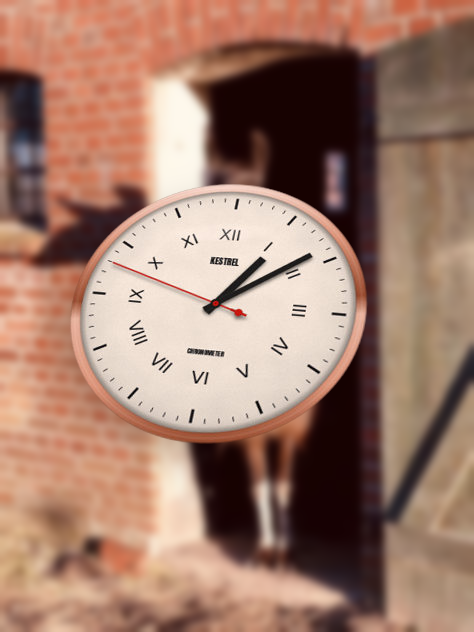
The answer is 1:08:48
